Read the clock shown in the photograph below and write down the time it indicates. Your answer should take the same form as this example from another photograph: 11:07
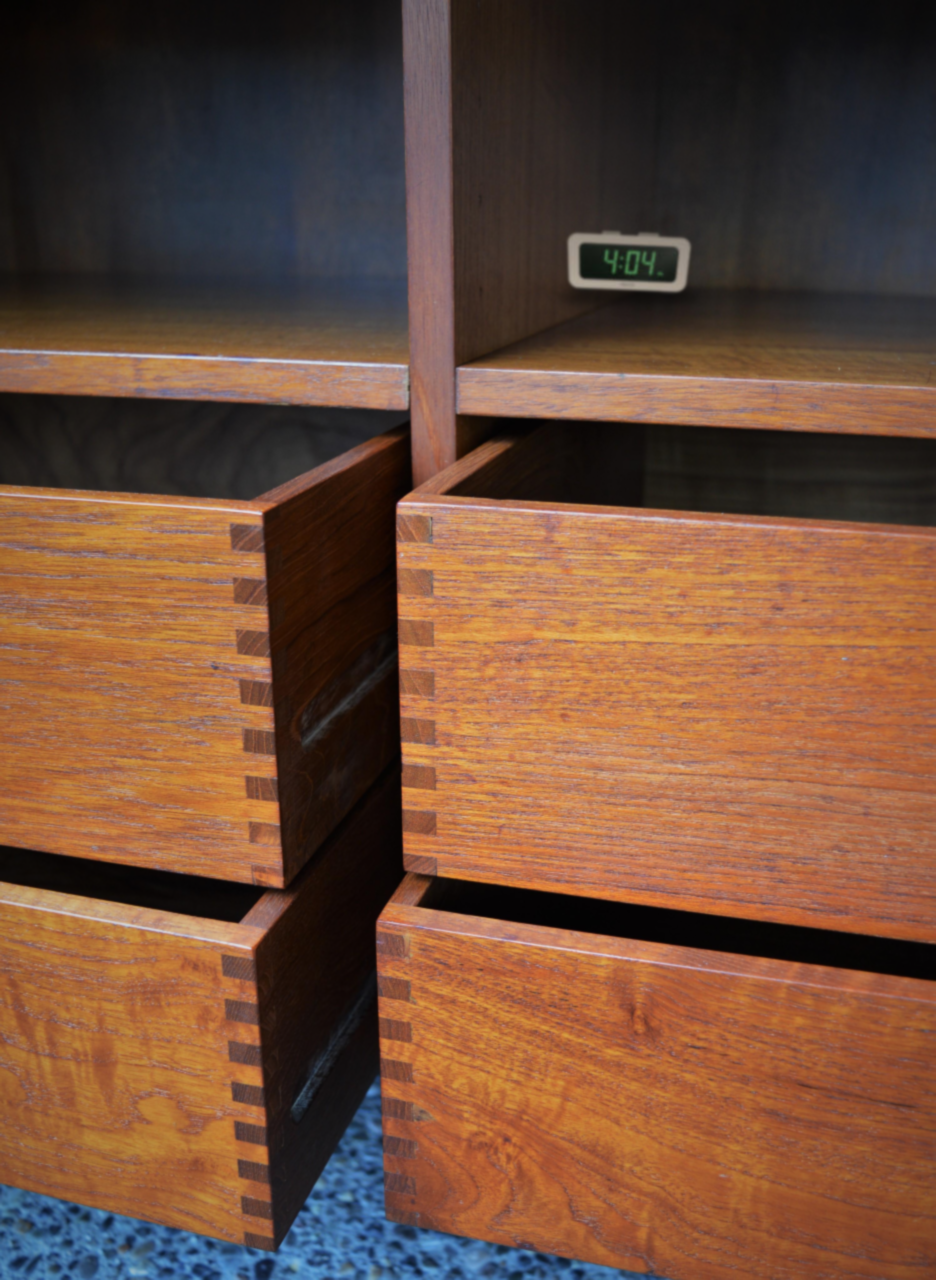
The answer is 4:04
